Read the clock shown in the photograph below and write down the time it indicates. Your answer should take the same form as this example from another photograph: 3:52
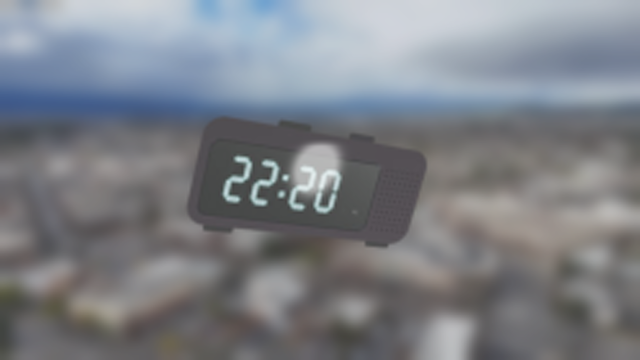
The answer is 22:20
